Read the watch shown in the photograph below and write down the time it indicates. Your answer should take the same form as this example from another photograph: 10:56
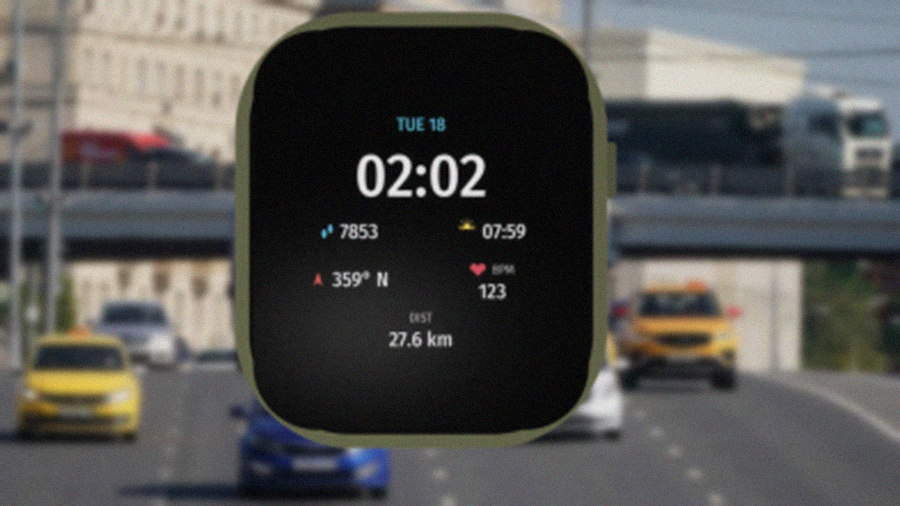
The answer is 2:02
